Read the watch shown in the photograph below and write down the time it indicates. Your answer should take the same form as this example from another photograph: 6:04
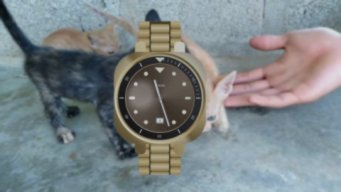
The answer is 11:27
